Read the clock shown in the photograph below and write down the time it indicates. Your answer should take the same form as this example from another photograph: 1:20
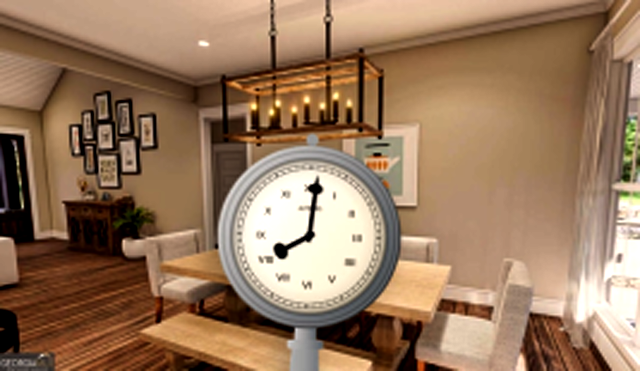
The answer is 8:01
